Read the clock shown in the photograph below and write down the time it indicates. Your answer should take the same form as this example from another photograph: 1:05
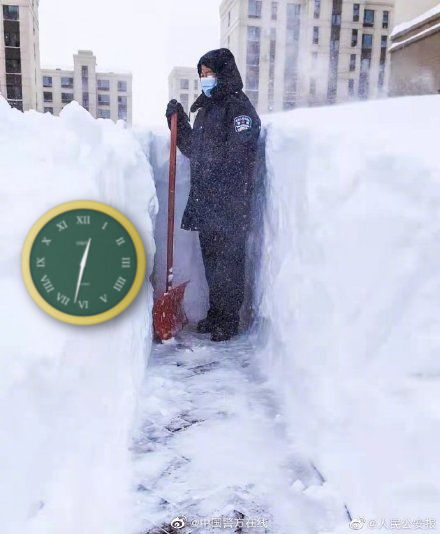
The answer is 12:32
